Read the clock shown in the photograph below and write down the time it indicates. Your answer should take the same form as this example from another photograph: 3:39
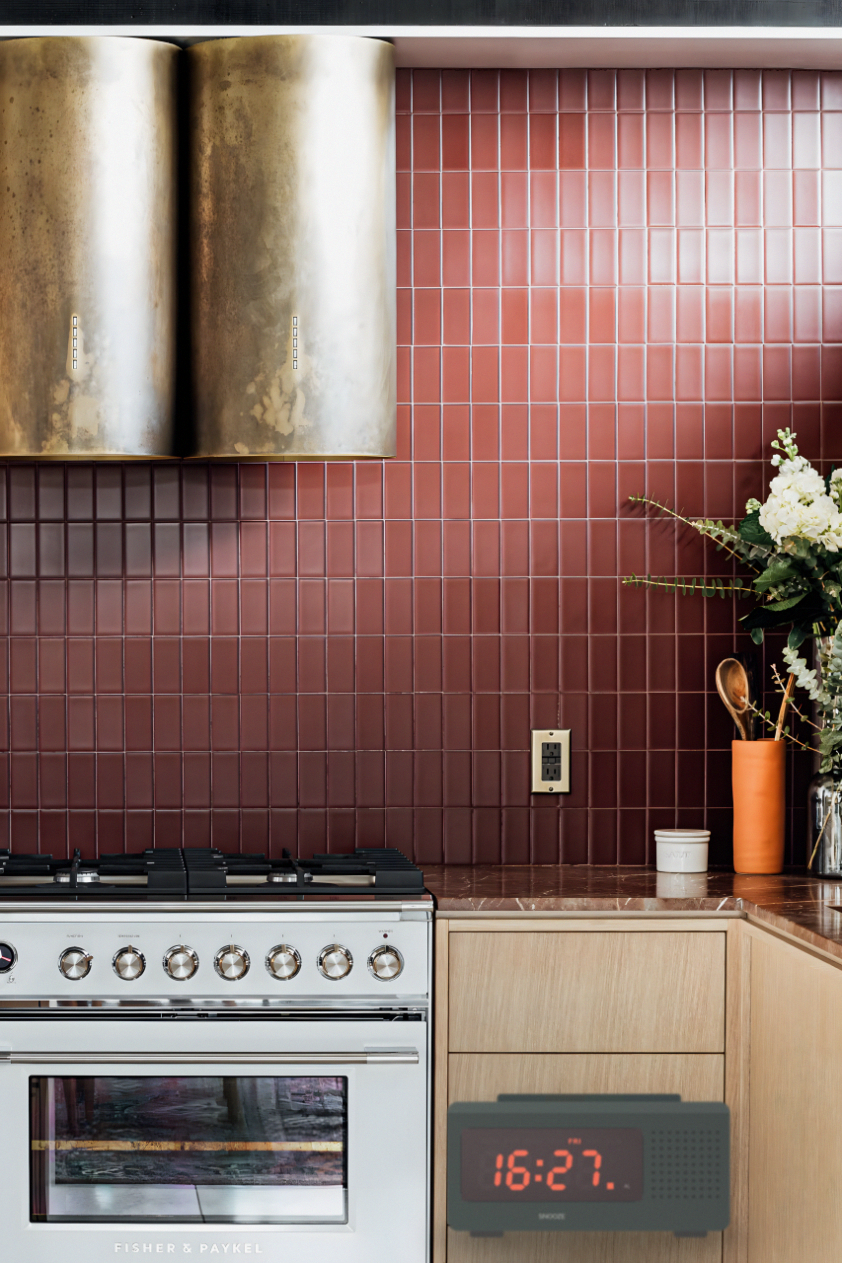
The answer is 16:27
